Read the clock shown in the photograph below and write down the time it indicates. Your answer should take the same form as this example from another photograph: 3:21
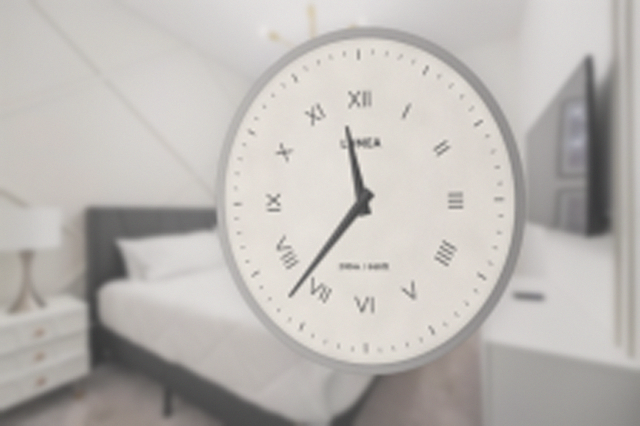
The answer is 11:37
